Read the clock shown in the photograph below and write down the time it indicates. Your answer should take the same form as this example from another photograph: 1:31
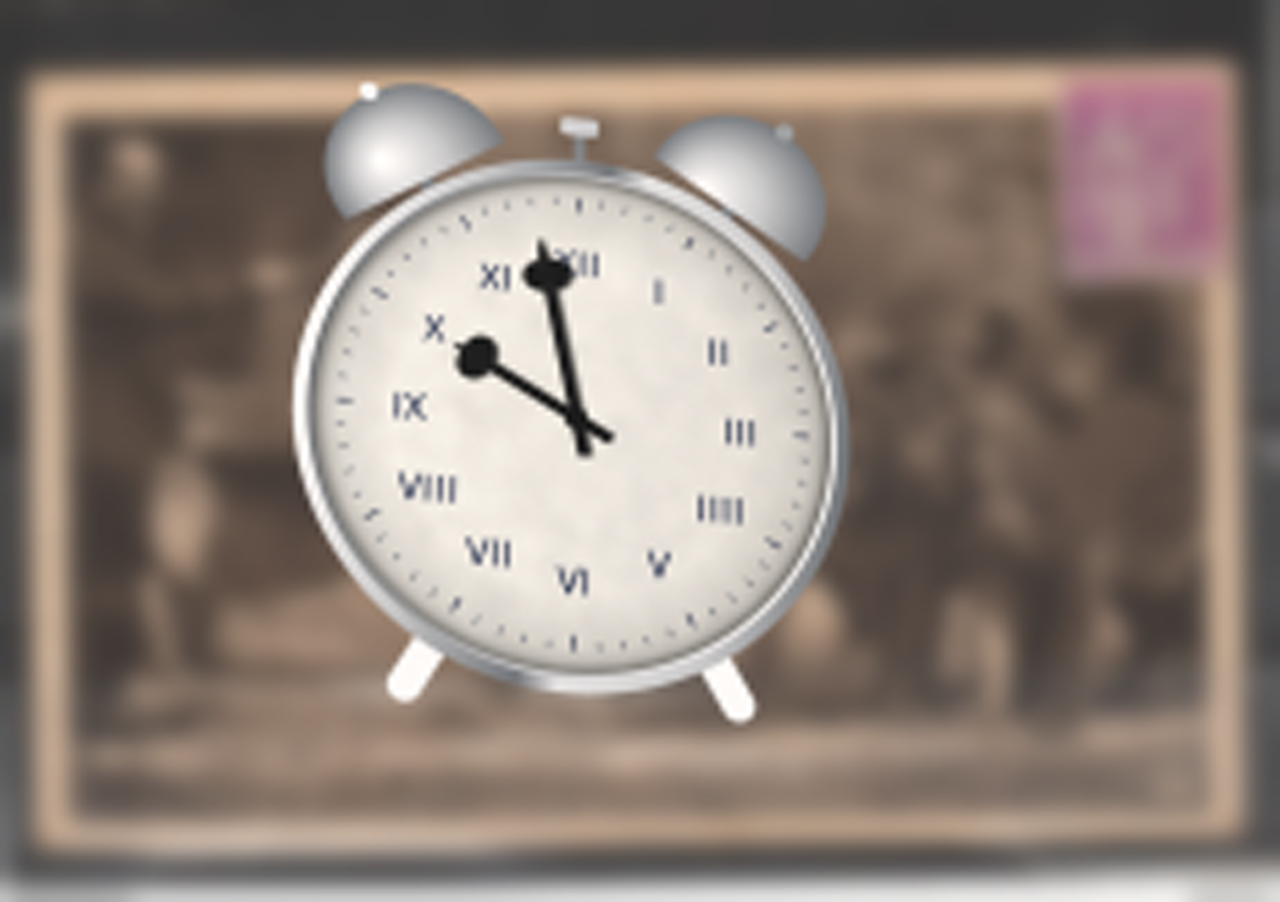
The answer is 9:58
